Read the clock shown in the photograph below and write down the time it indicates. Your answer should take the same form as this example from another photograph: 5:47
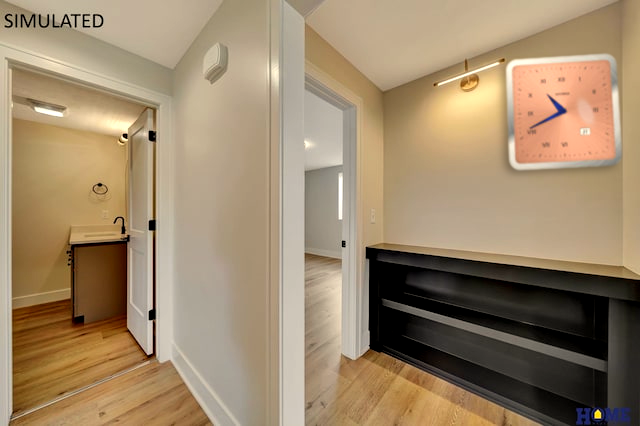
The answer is 10:41
